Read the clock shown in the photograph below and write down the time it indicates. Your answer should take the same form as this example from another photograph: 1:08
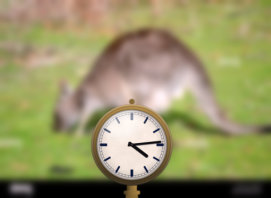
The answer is 4:14
